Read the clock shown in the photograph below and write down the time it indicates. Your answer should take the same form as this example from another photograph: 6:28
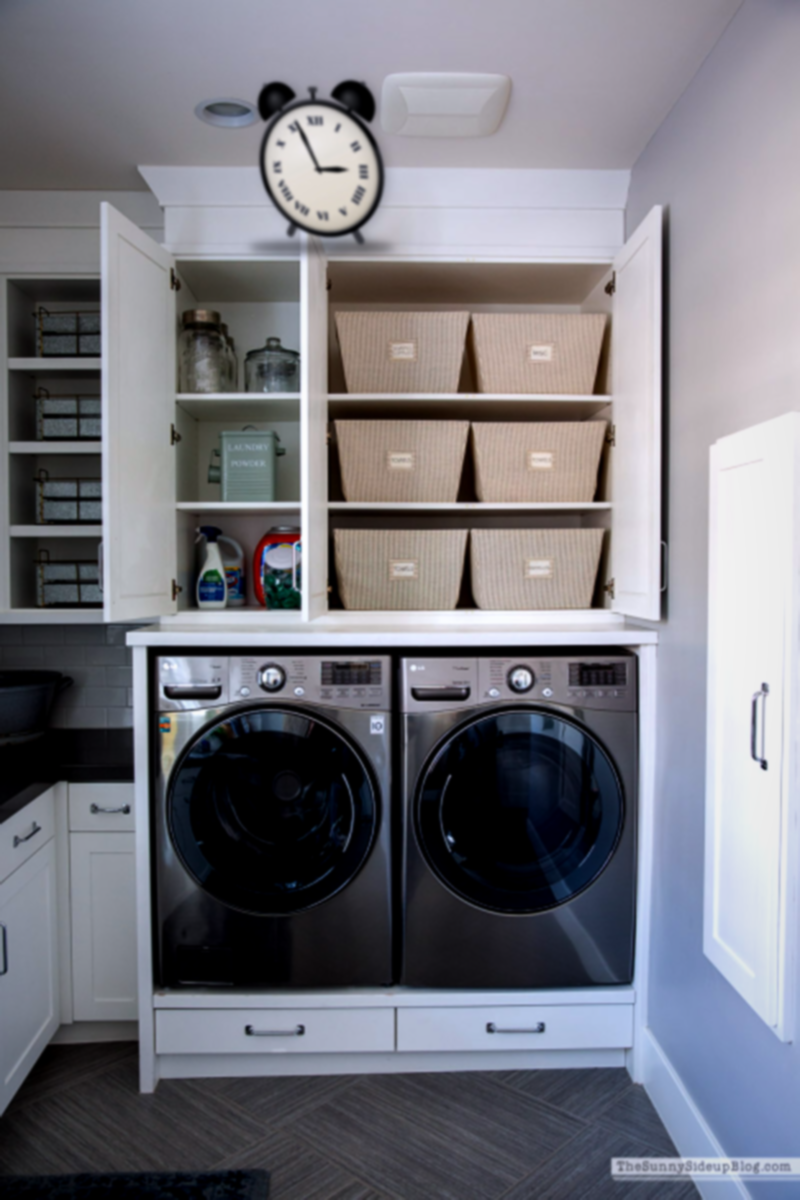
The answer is 2:56
